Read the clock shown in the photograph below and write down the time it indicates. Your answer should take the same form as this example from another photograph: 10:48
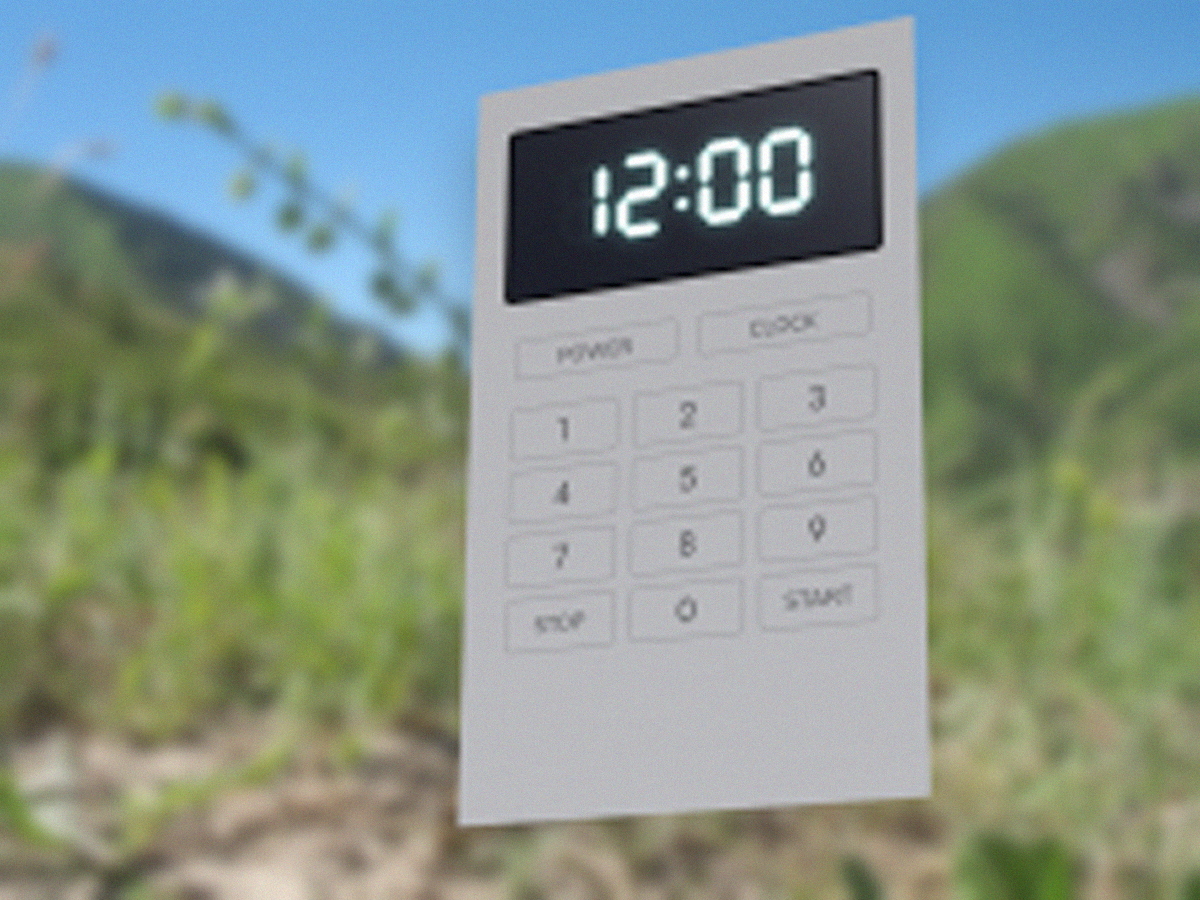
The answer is 12:00
